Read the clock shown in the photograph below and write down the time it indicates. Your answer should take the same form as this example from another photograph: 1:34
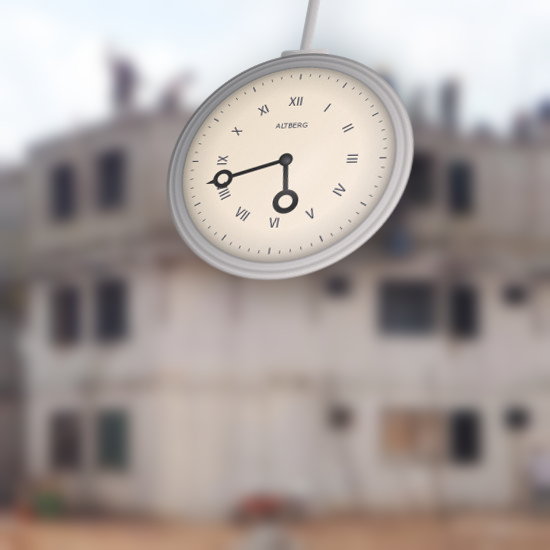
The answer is 5:42
